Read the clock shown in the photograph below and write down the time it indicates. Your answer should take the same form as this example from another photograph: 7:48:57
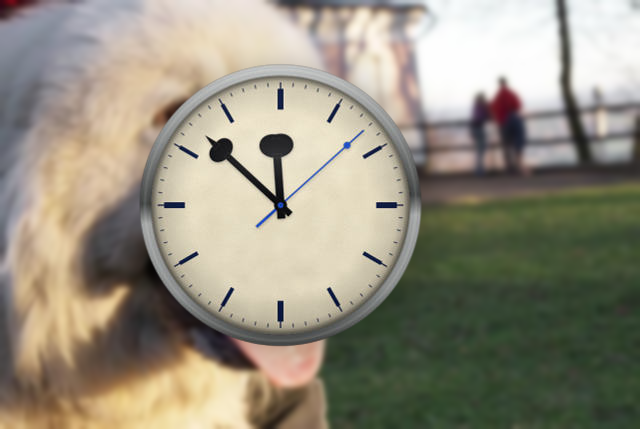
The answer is 11:52:08
